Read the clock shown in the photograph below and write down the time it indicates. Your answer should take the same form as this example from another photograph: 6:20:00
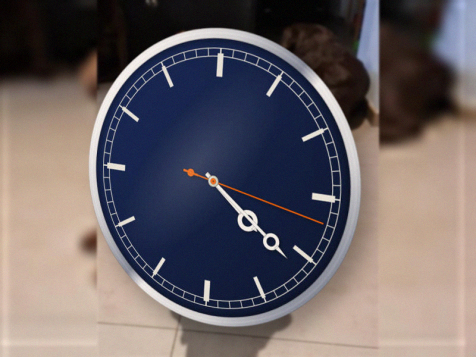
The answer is 4:21:17
